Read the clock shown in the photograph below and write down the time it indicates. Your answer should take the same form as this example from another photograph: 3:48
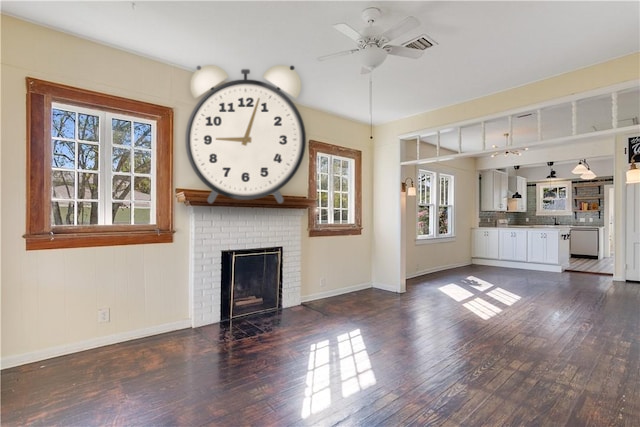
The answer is 9:03
